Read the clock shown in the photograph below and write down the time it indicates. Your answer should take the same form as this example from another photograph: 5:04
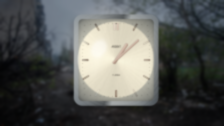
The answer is 1:08
